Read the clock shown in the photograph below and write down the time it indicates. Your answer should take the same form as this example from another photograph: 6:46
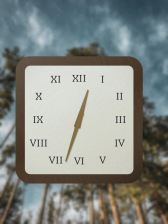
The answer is 12:33
